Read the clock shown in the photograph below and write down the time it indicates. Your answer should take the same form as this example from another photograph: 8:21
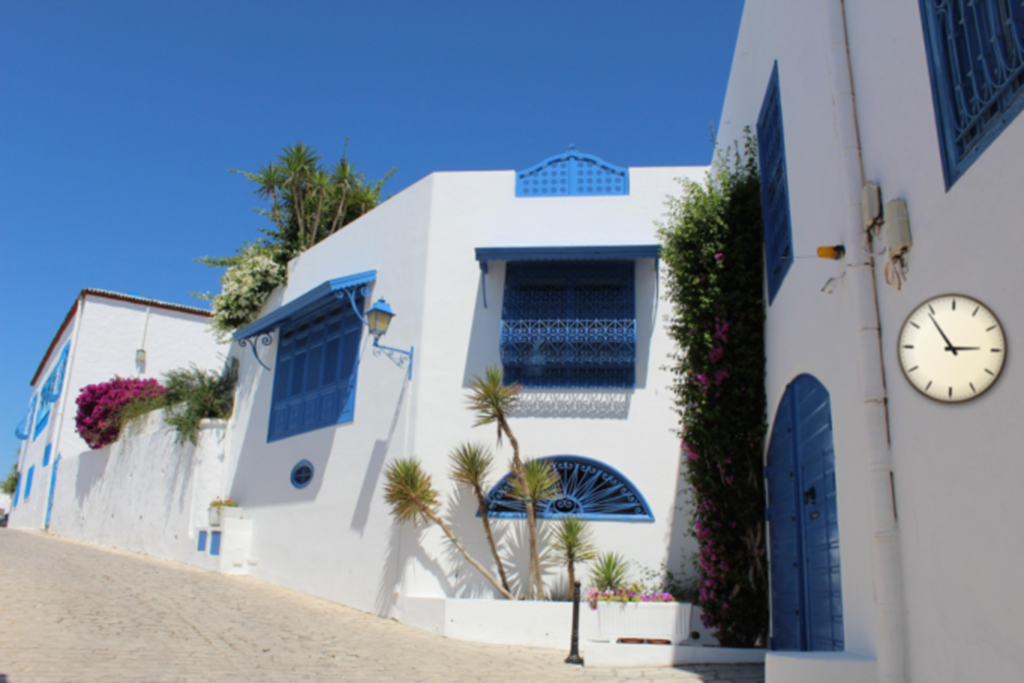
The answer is 2:54
